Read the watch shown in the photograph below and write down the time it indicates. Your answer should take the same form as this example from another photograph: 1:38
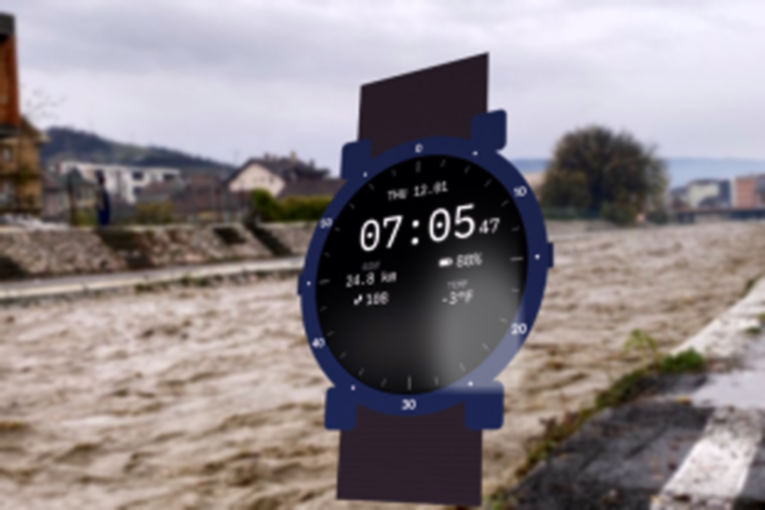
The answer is 7:05
